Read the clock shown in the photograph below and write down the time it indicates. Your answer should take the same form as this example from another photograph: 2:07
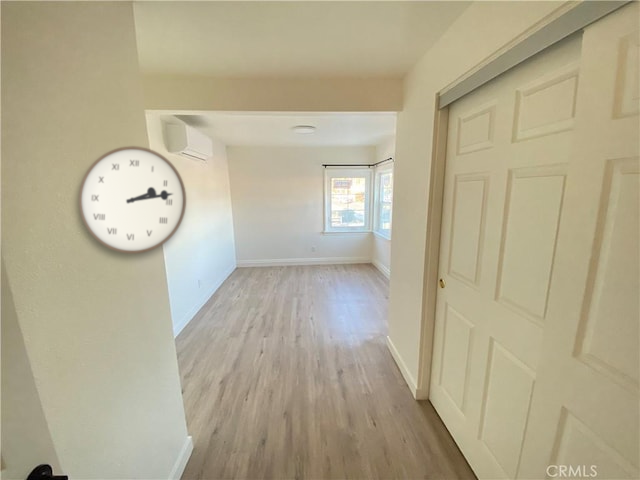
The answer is 2:13
